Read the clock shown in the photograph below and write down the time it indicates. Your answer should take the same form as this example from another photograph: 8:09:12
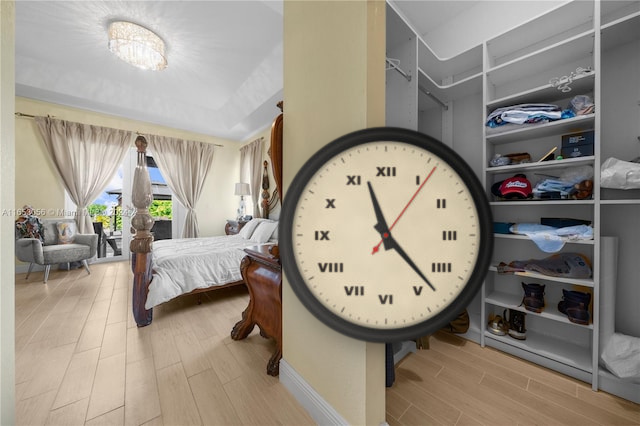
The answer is 11:23:06
